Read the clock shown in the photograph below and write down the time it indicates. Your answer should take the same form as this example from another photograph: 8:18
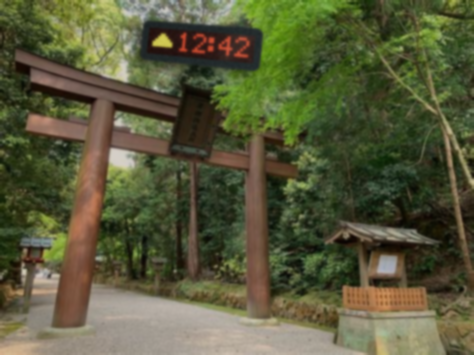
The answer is 12:42
